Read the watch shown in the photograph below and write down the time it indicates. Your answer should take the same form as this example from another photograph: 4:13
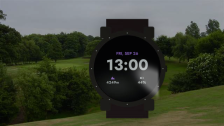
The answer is 13:00
